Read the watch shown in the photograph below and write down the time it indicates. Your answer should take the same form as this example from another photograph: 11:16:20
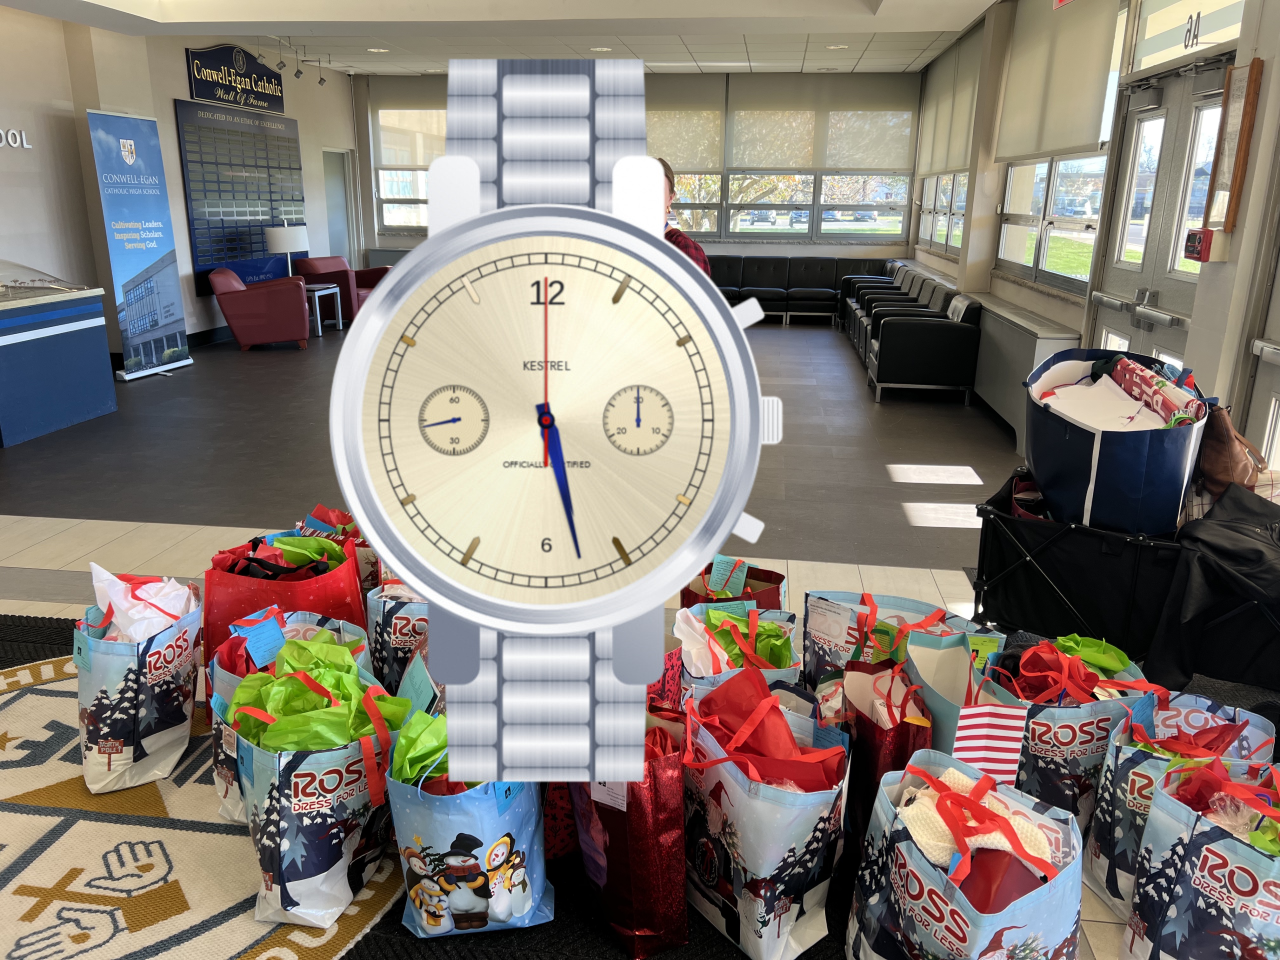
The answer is 5:27:43
